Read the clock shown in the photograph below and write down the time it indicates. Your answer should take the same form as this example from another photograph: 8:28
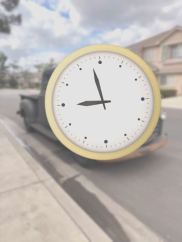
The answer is 8:58
